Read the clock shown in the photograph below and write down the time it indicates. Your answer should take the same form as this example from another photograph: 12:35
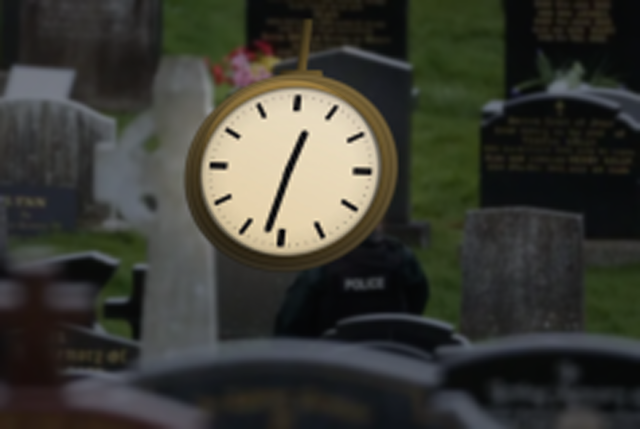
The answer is 12:32
